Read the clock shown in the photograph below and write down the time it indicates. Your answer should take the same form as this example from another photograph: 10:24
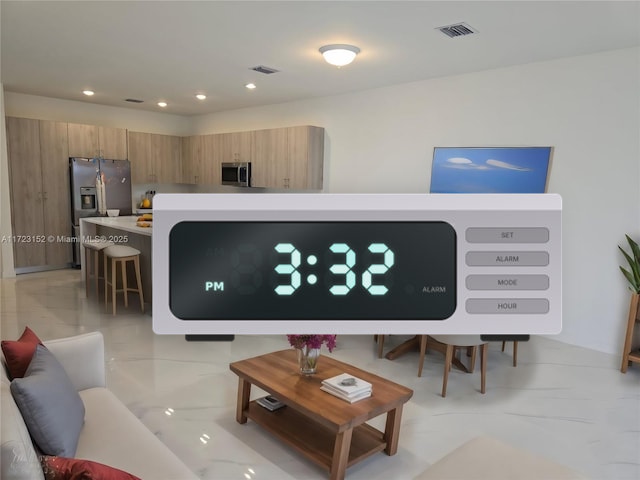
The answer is 3:32
